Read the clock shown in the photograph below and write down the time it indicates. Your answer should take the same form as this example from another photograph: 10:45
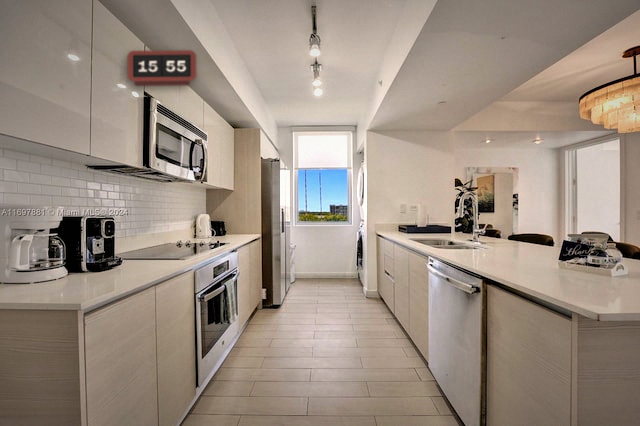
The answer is 15:55
